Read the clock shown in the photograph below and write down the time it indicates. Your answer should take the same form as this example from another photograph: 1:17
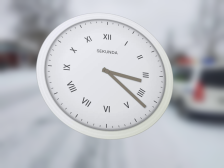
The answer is 3:22
